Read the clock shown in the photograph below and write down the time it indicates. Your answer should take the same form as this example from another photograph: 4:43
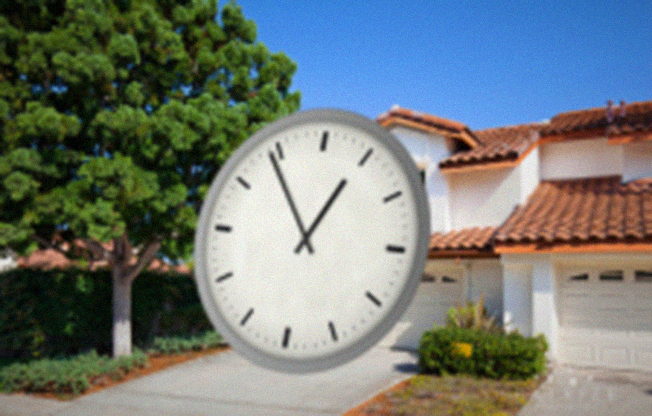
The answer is 12:54
